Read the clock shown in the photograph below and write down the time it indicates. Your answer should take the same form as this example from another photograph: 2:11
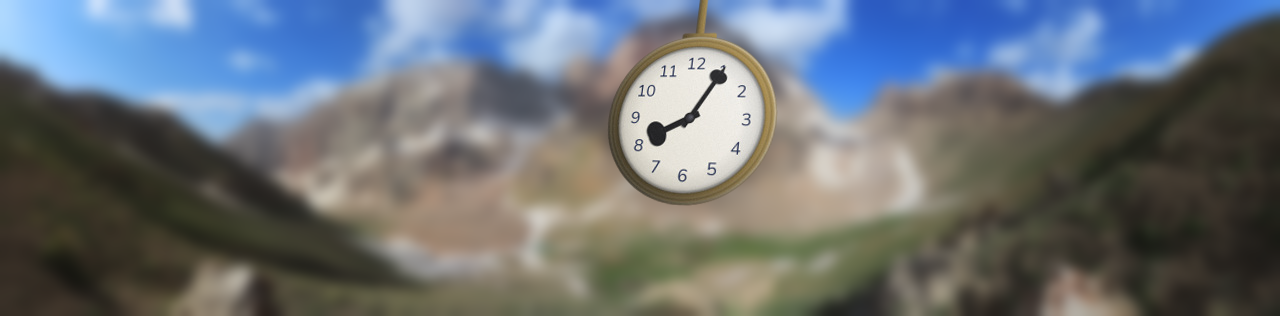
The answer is 8:05
